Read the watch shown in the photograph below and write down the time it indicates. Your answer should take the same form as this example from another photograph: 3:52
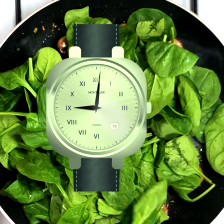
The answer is 9:01
